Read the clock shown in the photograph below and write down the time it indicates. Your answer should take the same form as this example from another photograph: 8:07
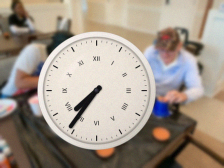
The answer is 7:36
